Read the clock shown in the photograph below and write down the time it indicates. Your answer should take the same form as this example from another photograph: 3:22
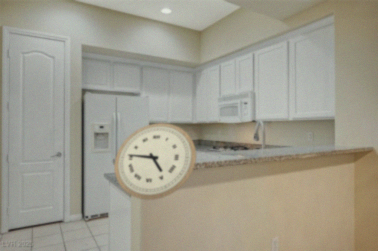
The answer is 4:46
